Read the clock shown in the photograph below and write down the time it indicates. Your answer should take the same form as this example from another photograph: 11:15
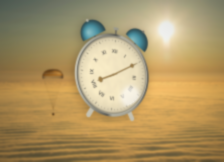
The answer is 8:10
